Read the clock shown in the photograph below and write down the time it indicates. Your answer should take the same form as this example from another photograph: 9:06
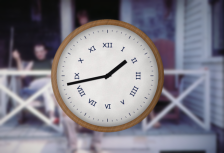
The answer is 1:43
